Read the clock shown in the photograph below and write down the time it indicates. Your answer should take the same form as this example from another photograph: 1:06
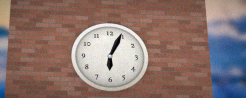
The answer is 6:04
